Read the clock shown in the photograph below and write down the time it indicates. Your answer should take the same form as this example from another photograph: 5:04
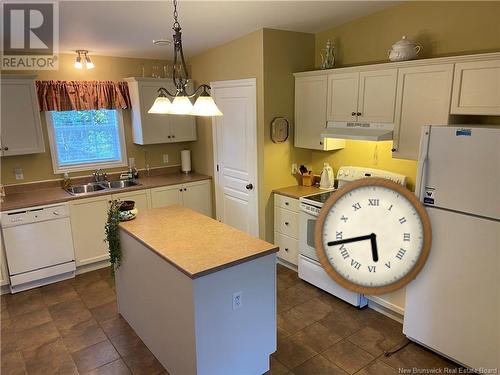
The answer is 5:43
